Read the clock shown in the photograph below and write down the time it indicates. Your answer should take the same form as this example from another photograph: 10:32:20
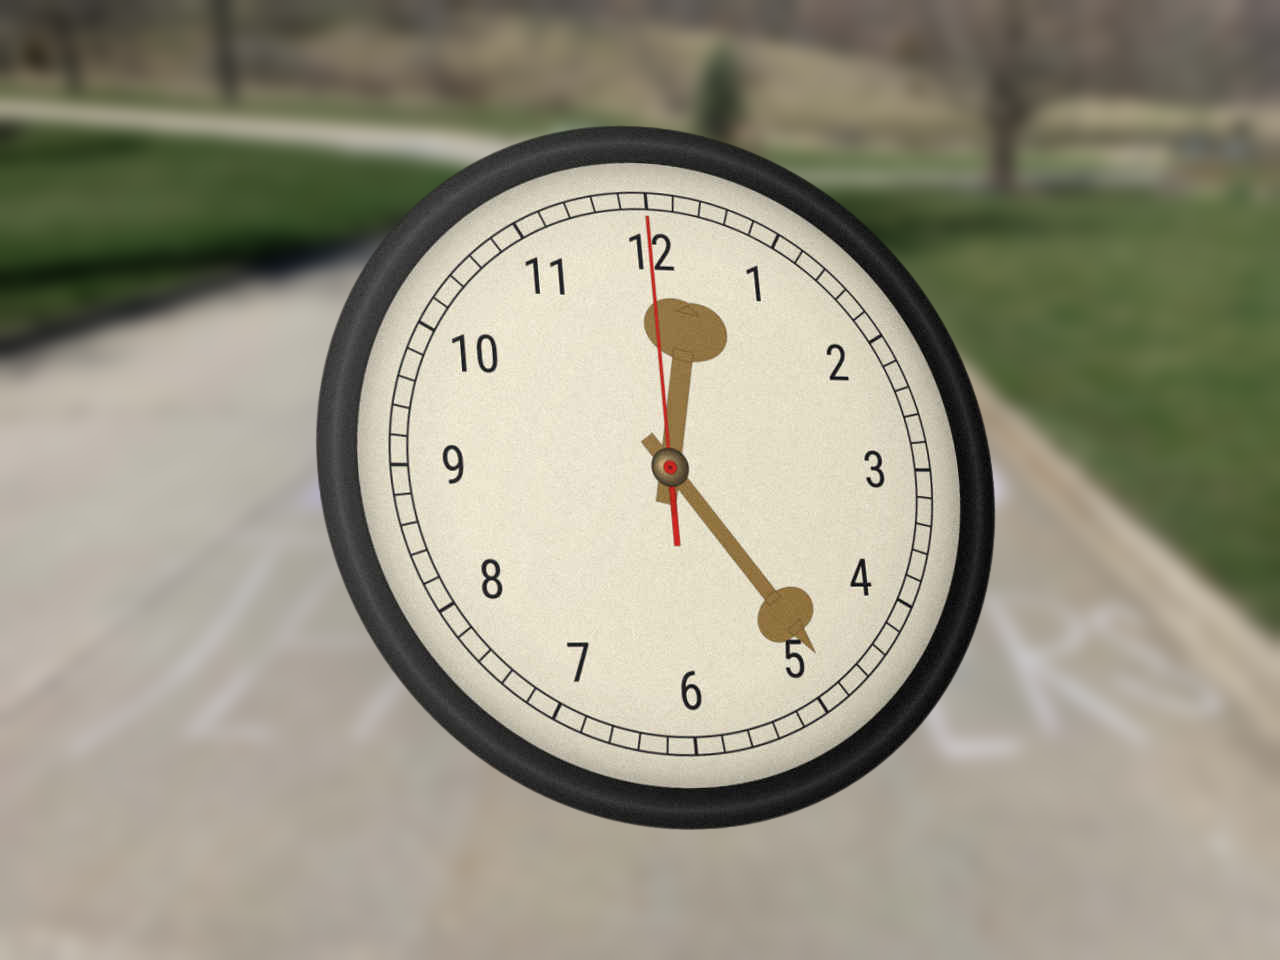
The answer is 12:24:00
